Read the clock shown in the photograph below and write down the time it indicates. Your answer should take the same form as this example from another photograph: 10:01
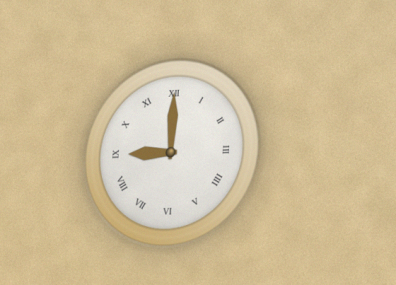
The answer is 9:00
